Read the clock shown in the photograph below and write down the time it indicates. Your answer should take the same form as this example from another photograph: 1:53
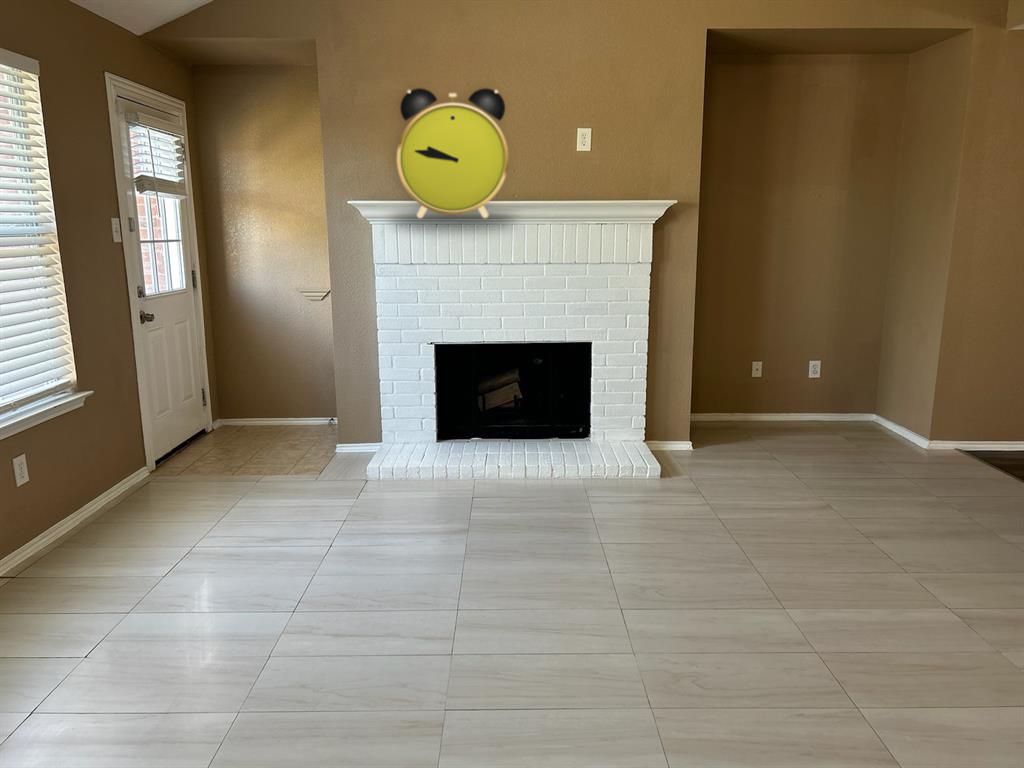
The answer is 9:47
